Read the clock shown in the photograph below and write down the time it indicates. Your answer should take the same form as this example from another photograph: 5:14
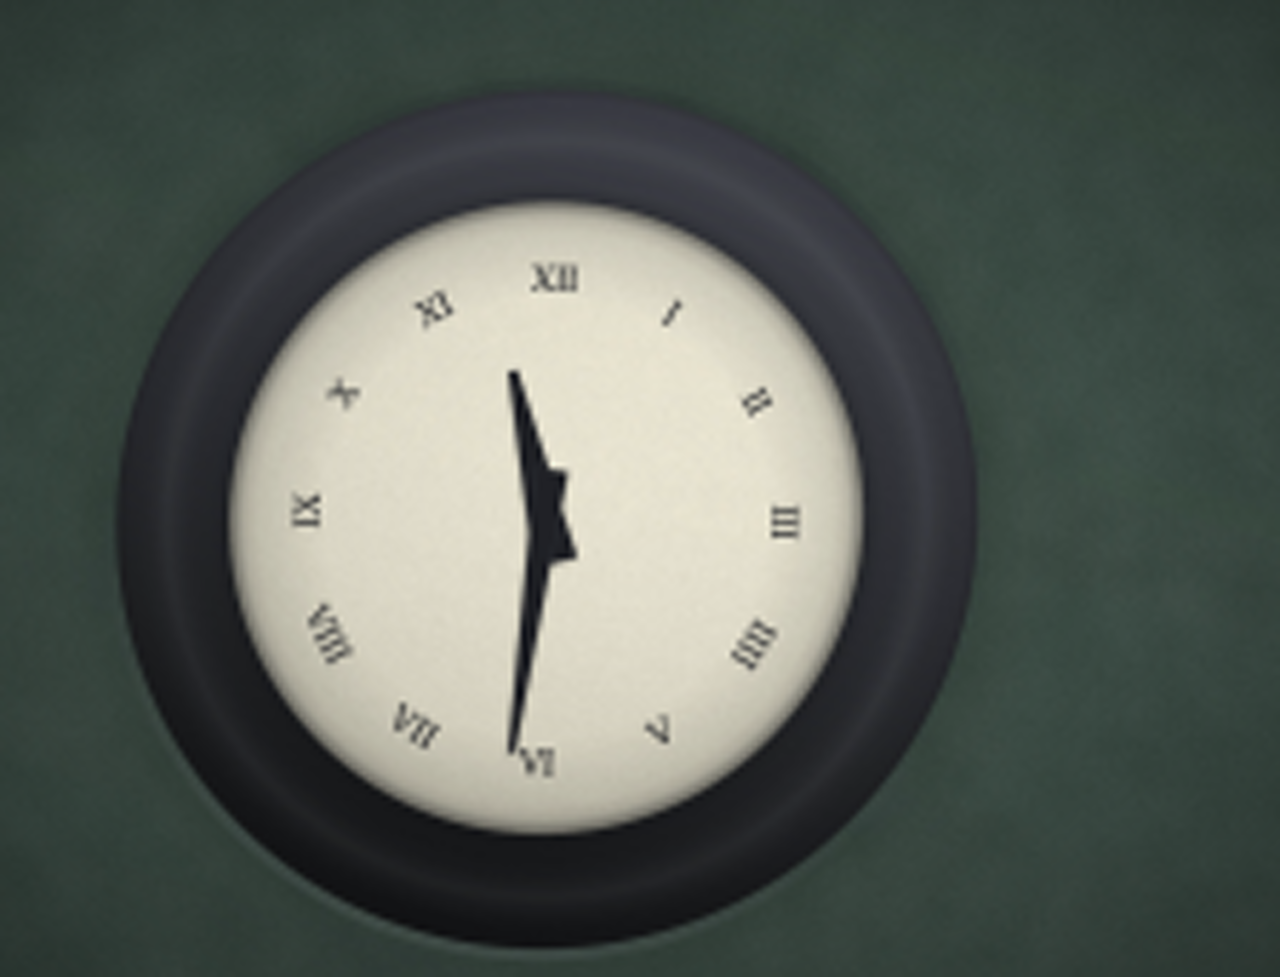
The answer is 11:31
